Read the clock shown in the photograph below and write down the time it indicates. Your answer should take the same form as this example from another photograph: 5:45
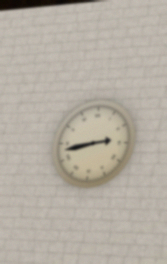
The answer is 2:43
